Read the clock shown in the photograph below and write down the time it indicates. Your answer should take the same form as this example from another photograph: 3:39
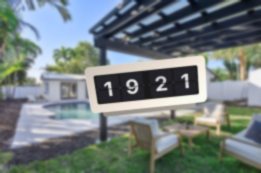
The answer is 19:21
